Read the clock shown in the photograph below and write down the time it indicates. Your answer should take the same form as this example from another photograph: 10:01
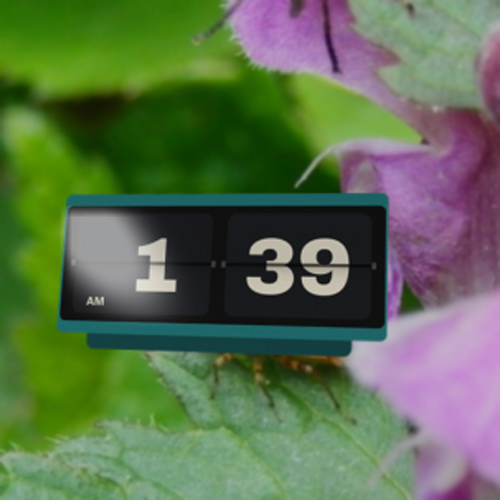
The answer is 1:39
